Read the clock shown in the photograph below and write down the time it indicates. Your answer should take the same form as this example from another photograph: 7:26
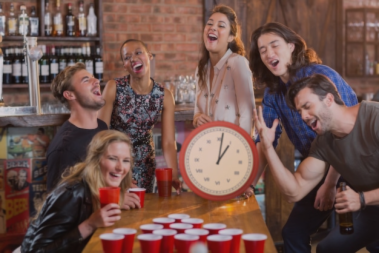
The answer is 1:01
